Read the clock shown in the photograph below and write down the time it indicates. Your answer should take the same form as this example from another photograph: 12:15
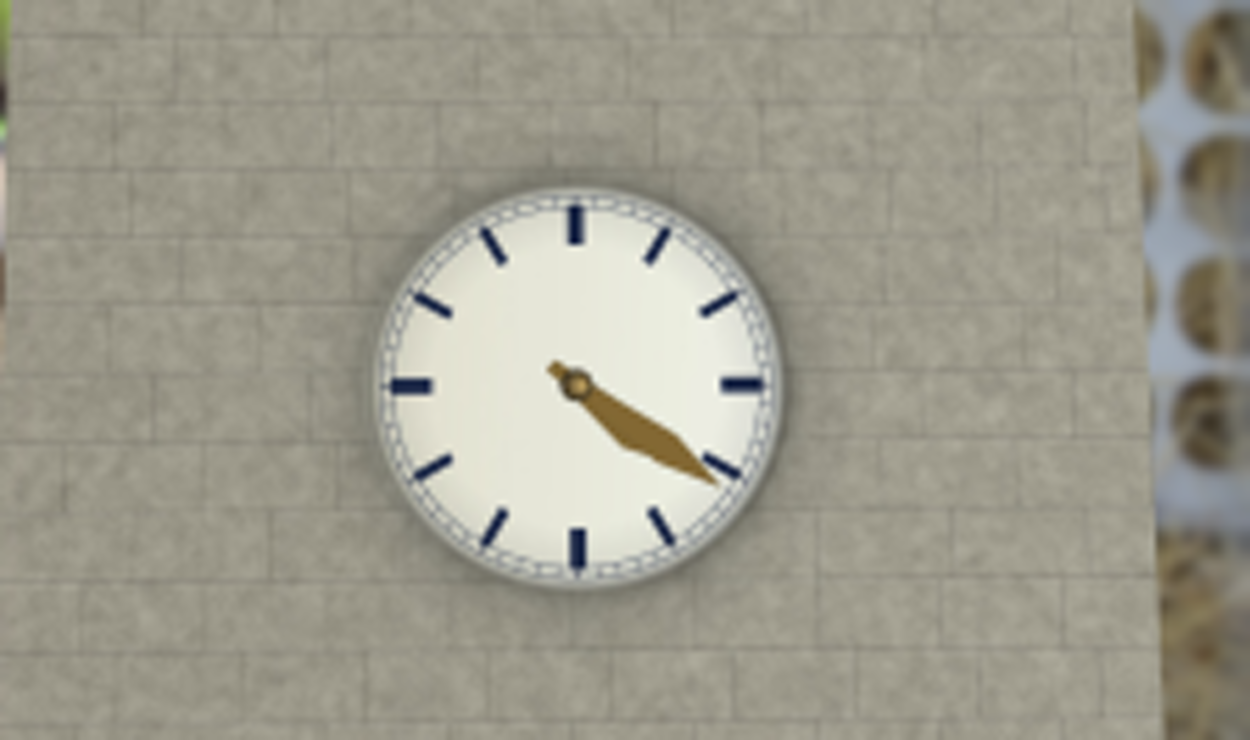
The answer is 4:21
